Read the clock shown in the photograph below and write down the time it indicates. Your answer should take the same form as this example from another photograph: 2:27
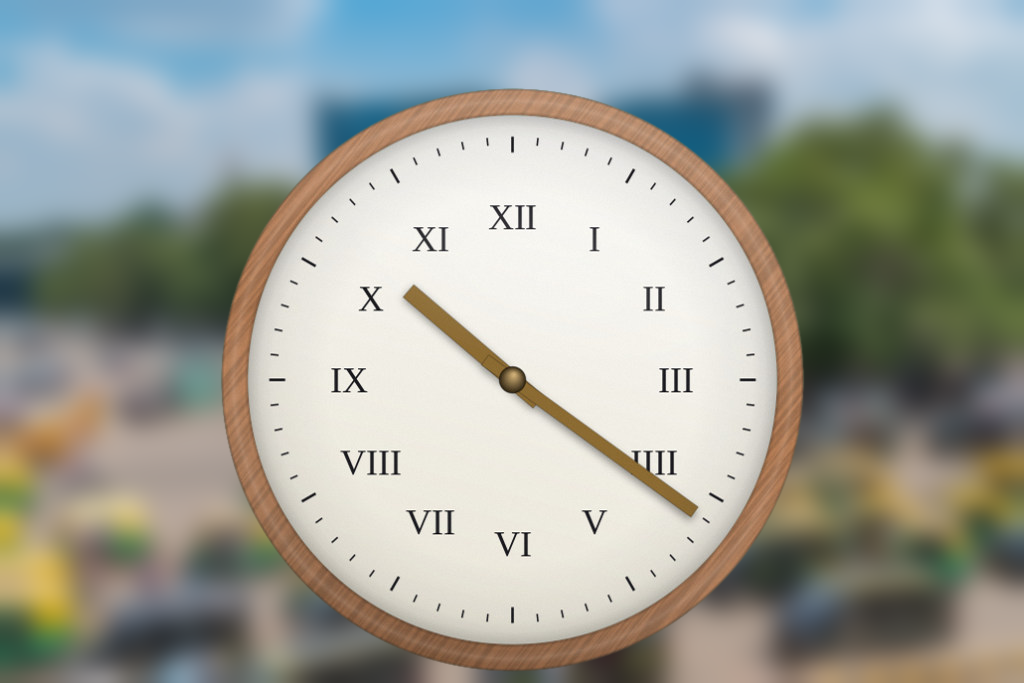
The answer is 10:21
